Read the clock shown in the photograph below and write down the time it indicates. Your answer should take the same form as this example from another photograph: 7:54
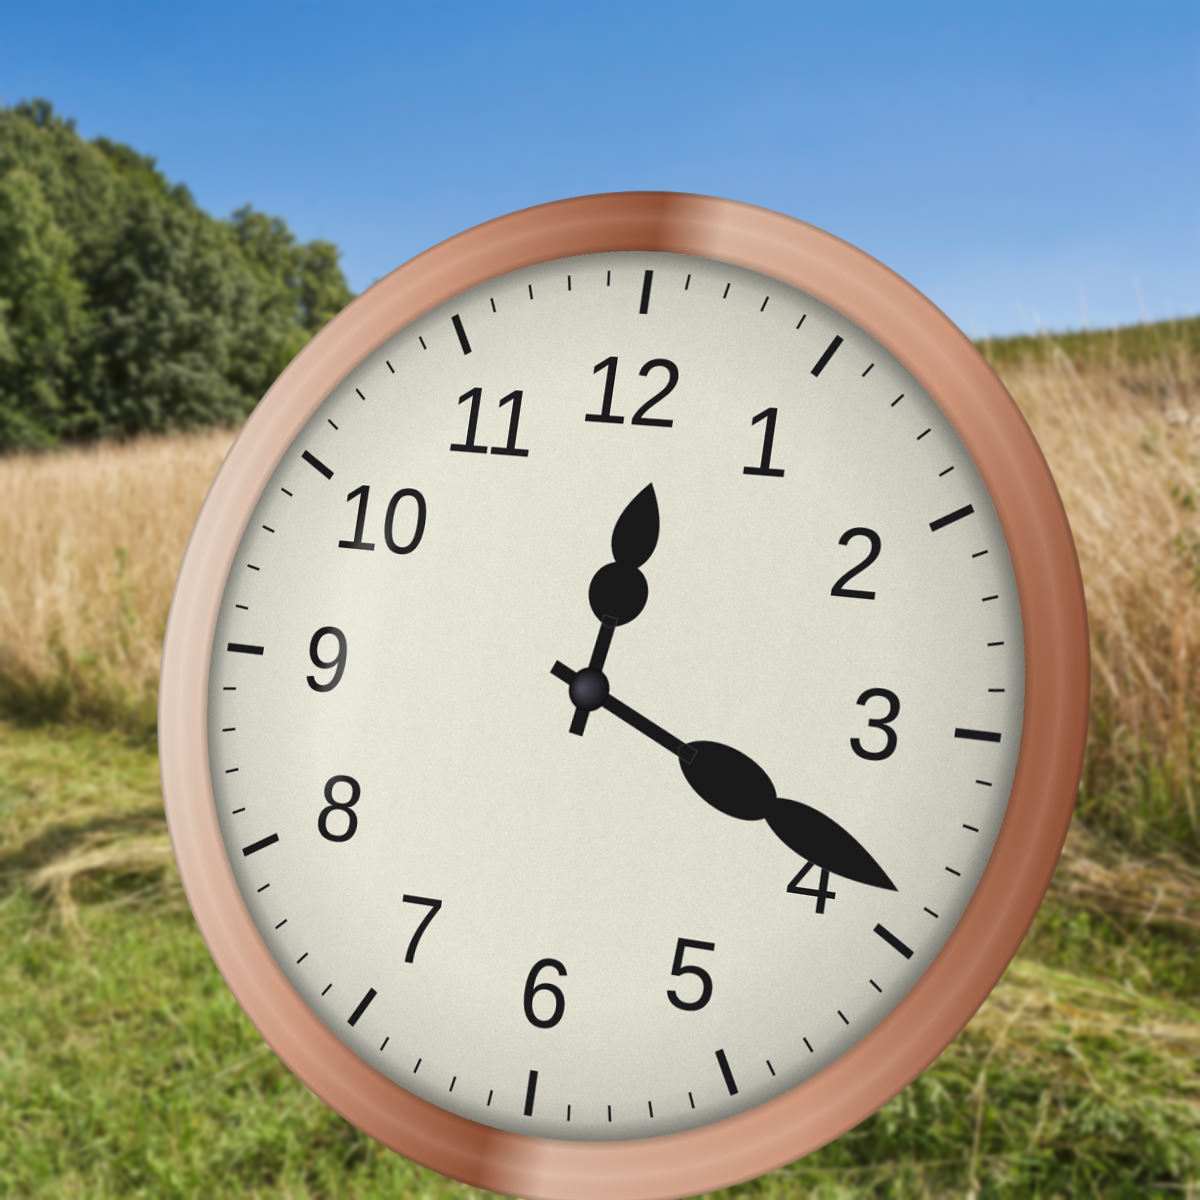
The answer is 12:19
